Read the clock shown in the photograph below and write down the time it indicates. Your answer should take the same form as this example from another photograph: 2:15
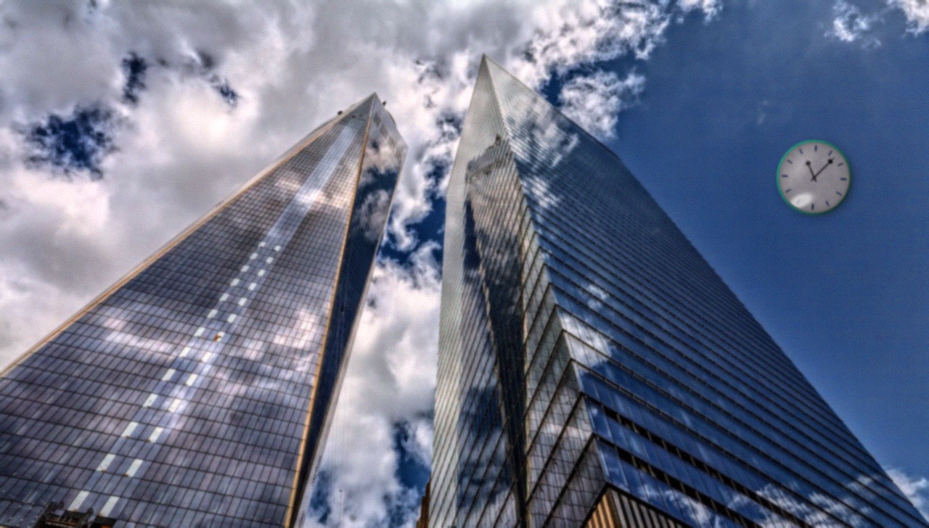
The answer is 11:07
